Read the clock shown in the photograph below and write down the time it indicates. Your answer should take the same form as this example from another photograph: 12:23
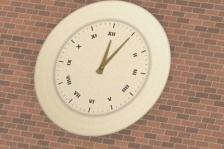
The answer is 12:05
